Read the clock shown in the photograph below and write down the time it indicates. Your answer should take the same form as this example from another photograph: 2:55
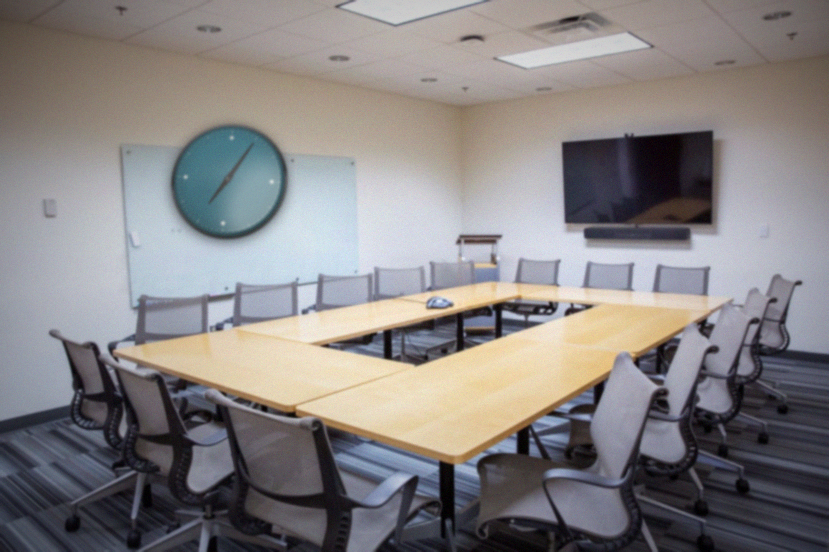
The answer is 7:05
